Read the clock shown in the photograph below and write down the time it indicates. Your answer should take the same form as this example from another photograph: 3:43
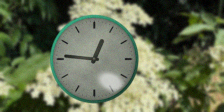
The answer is 12:46
